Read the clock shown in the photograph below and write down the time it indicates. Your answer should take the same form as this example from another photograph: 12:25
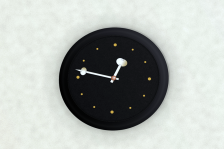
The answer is 12:47
